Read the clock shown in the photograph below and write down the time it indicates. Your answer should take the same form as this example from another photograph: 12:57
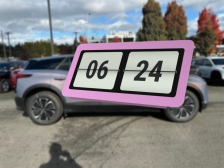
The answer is 6:24
